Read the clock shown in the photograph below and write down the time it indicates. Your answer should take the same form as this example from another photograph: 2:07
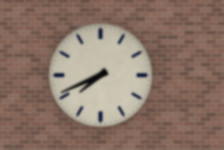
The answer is 7:41
